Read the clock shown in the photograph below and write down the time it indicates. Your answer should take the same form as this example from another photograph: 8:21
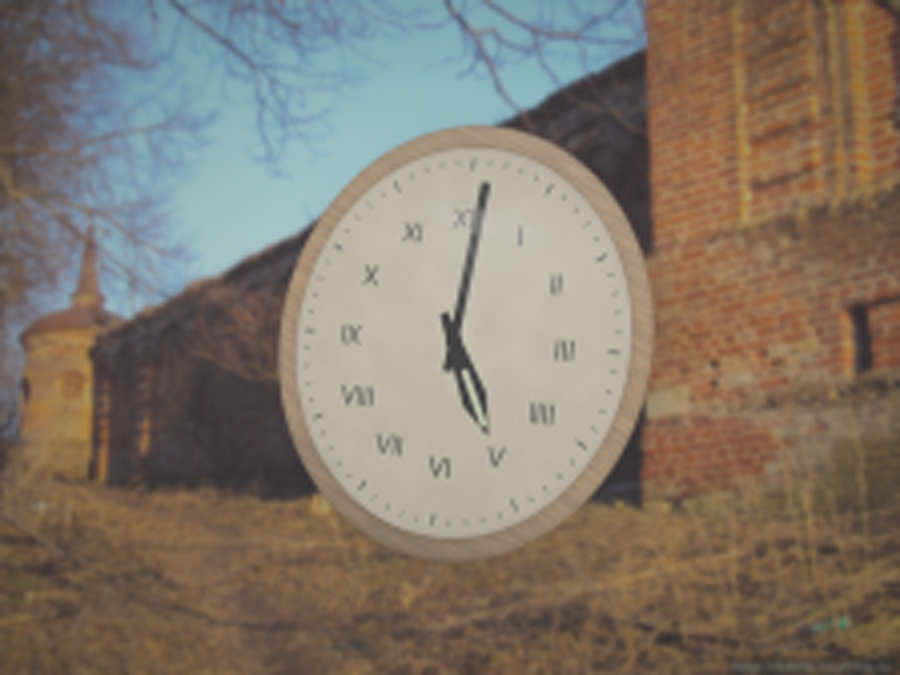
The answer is 5:01
